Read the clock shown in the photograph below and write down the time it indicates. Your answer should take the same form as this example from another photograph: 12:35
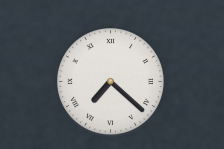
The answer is 7:22
